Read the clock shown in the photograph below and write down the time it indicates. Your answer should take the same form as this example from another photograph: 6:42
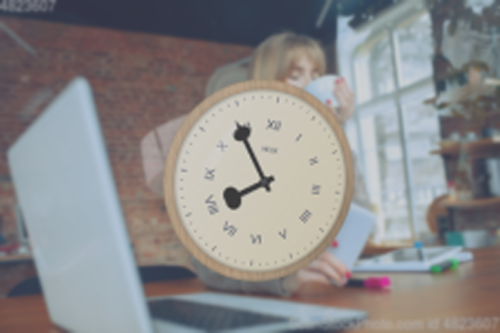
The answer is 7:54
